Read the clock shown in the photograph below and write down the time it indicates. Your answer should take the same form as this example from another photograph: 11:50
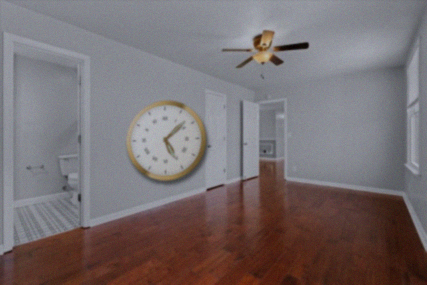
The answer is 5:08
